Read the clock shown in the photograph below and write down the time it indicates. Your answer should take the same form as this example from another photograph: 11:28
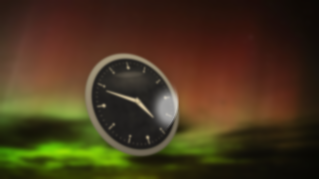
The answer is 4:49
